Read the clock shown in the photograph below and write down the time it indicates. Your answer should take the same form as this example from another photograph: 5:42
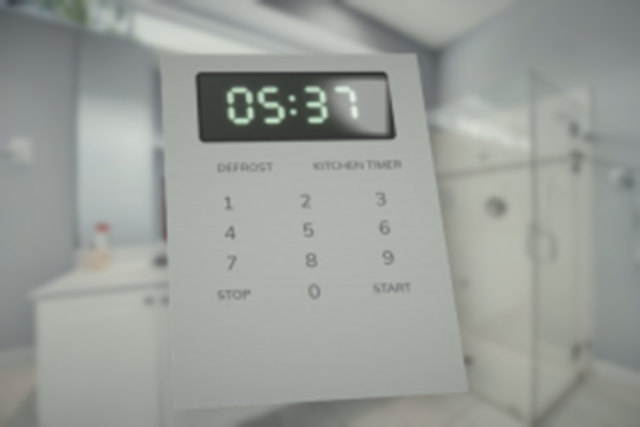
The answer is 5:37
